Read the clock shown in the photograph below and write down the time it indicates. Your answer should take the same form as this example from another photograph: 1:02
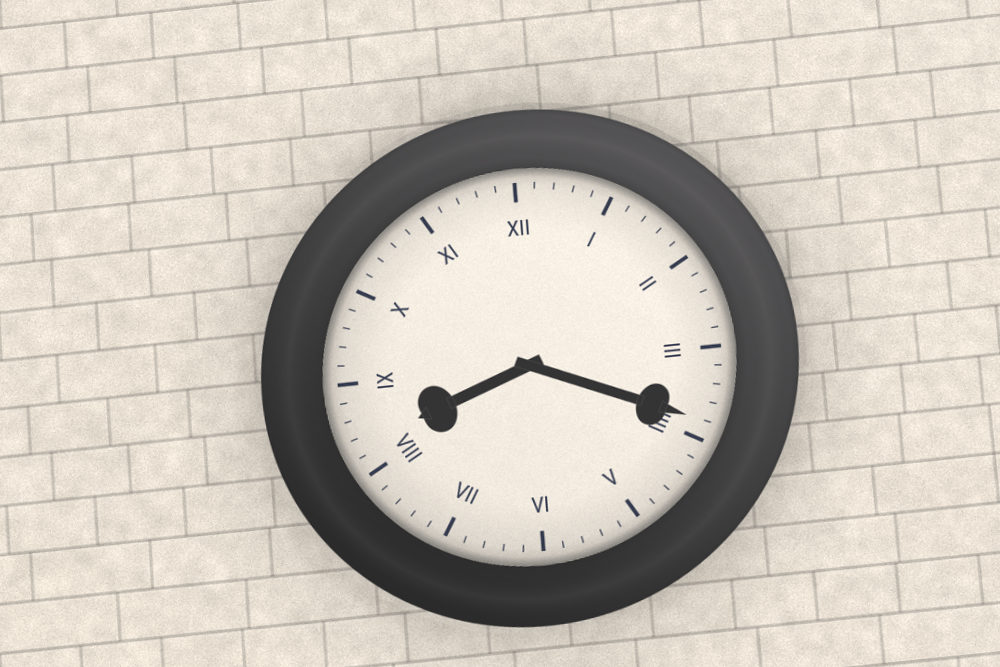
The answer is 8:19
